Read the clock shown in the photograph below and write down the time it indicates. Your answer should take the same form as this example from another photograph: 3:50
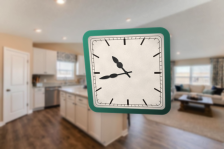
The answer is 10:43
